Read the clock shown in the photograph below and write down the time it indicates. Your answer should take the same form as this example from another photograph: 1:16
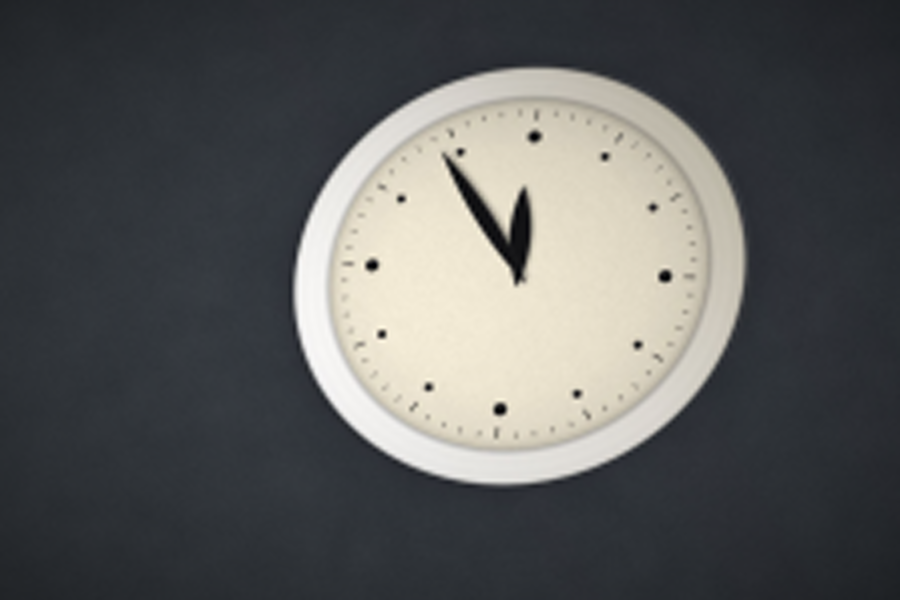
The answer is 11:54
